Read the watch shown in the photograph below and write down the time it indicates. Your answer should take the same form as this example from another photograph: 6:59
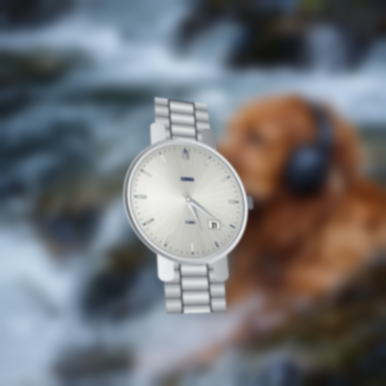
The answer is 5:21
